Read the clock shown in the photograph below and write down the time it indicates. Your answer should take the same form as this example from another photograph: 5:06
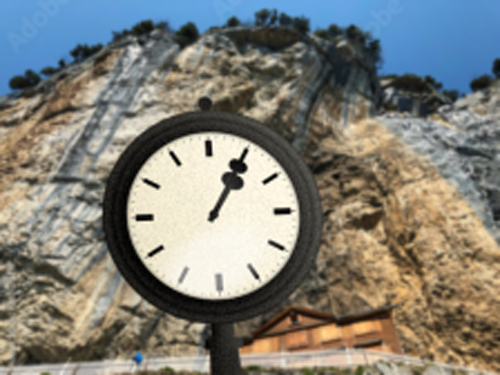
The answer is 1:05
